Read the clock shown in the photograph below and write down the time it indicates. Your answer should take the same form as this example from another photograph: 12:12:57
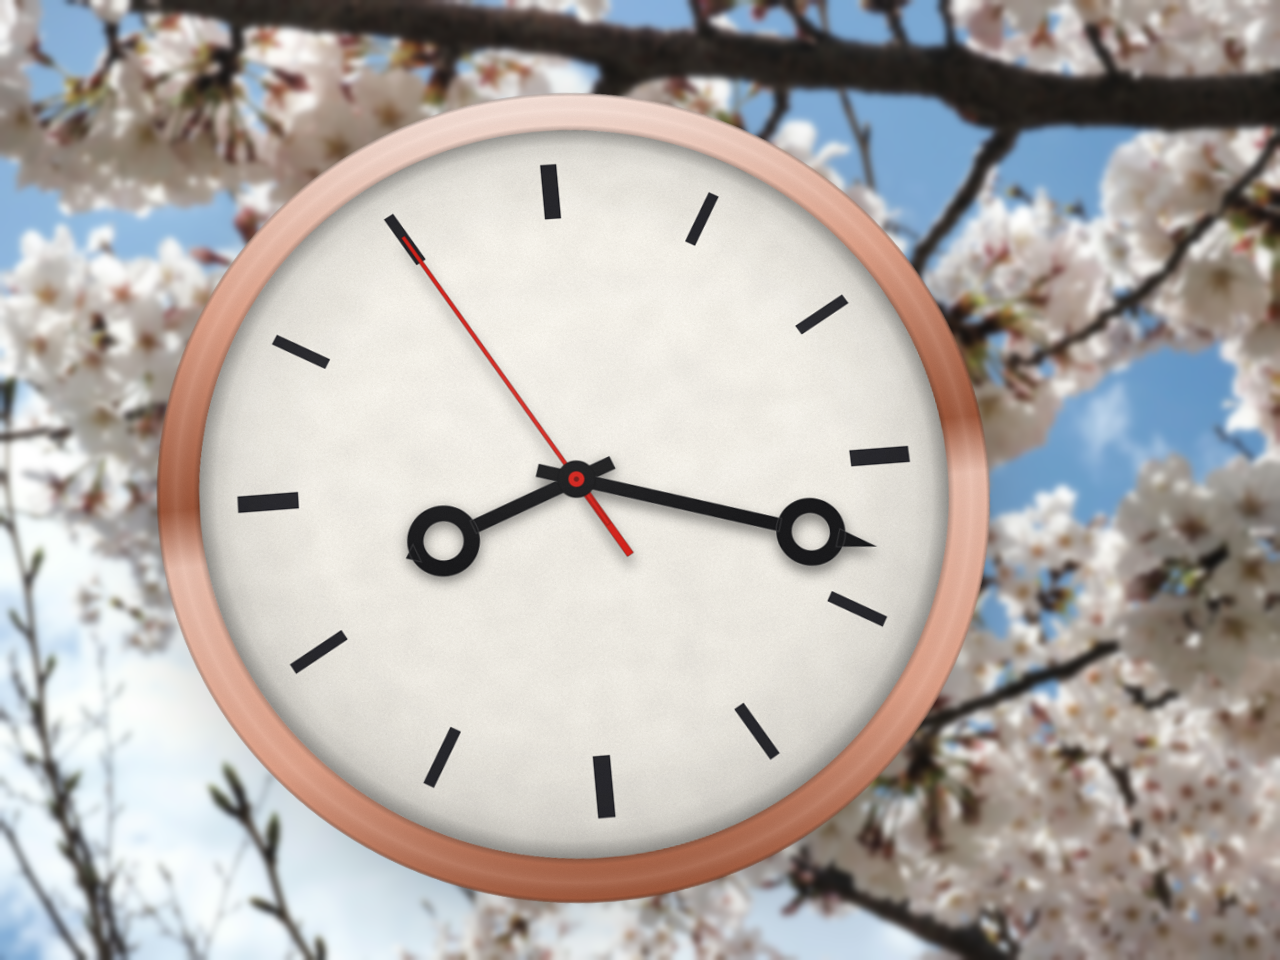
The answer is 8:17:55
